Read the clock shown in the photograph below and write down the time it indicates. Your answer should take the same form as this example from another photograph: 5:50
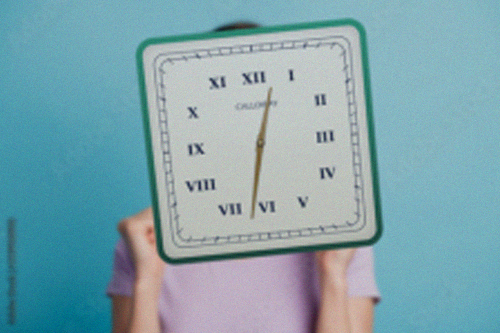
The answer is 12:32
